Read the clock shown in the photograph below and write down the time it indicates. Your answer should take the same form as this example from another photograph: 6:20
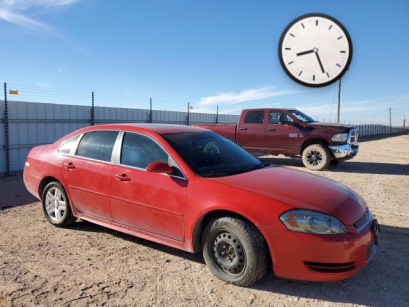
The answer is 8:26
